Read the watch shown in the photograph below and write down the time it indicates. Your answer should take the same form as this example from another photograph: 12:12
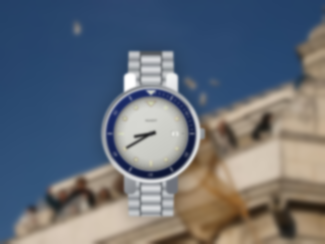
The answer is 8:40
